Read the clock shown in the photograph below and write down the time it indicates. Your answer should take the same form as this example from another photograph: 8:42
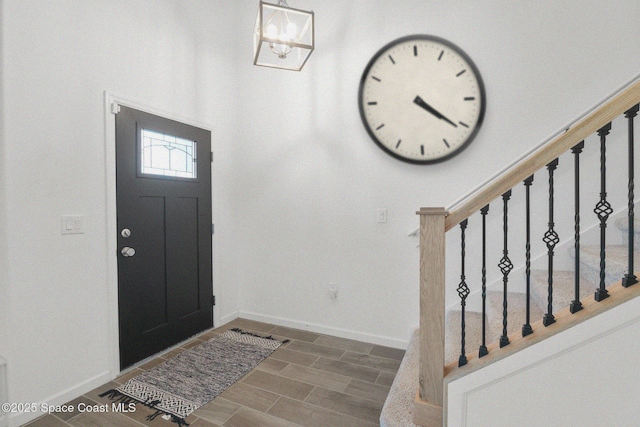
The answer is 4:21
